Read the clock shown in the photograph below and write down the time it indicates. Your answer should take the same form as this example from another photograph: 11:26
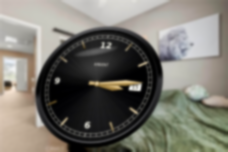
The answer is 3:14
